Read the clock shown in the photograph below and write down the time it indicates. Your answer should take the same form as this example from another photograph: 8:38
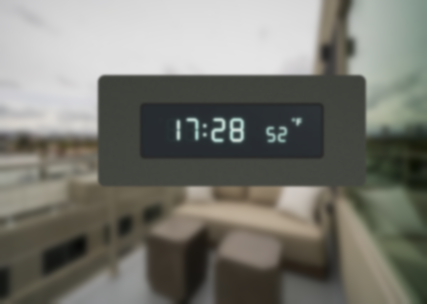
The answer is 17:28
